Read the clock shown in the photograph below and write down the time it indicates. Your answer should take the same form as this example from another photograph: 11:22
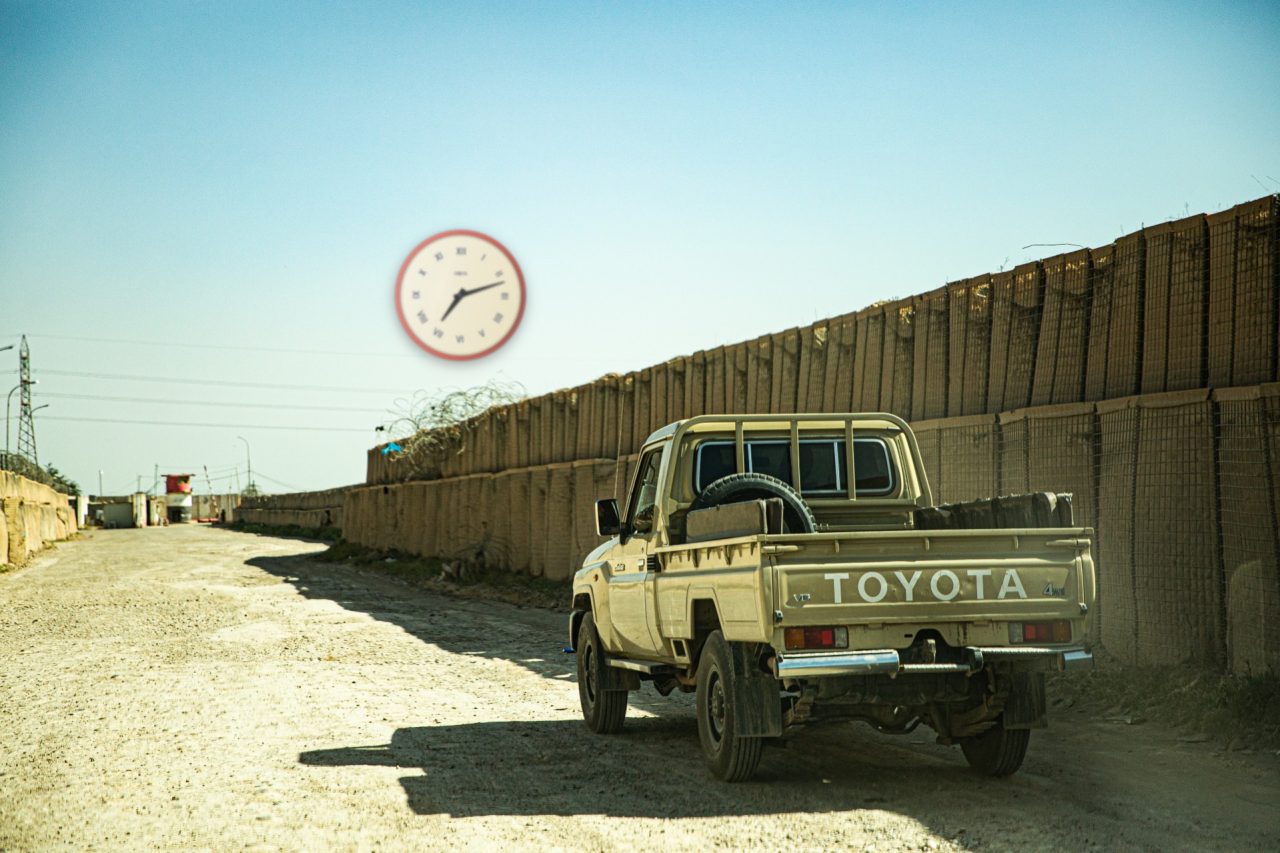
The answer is 7:12
